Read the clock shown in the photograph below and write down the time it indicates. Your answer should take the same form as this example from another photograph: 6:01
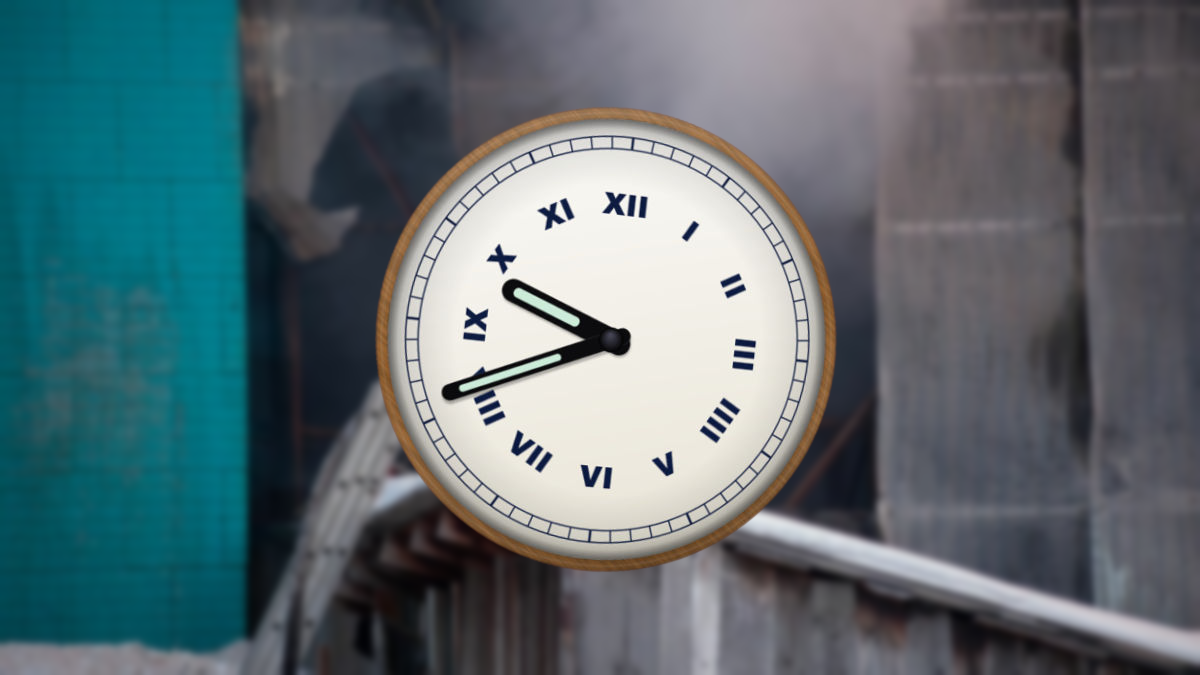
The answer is 9:41
